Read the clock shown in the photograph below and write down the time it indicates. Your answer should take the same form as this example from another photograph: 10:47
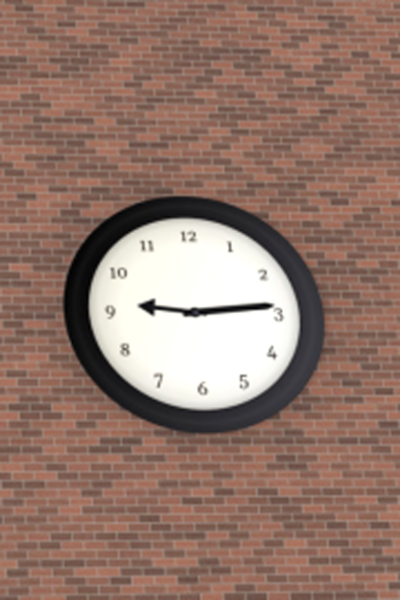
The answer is 9:14
